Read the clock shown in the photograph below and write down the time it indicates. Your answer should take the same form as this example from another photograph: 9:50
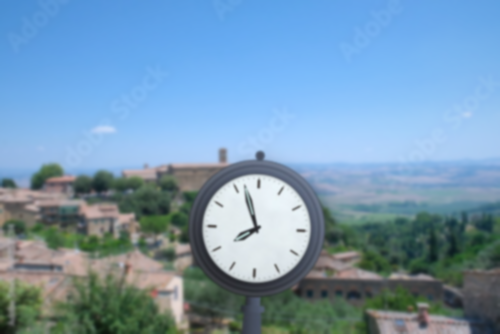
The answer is 7:57
